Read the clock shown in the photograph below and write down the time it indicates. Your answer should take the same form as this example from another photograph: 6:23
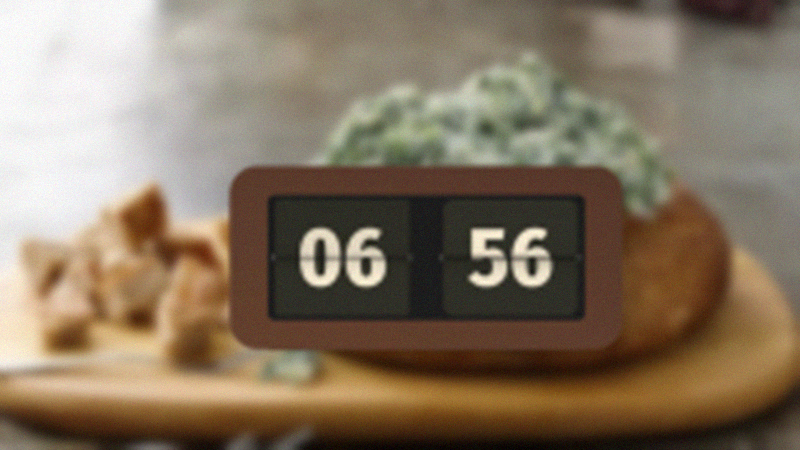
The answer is 6:56
